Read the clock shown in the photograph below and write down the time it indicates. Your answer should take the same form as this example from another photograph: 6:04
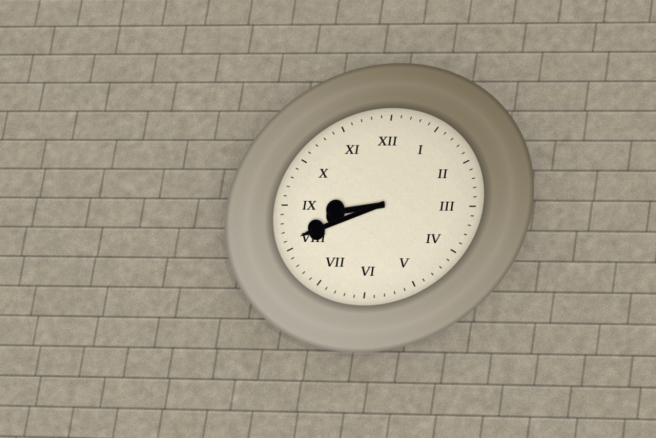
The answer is 8:41
